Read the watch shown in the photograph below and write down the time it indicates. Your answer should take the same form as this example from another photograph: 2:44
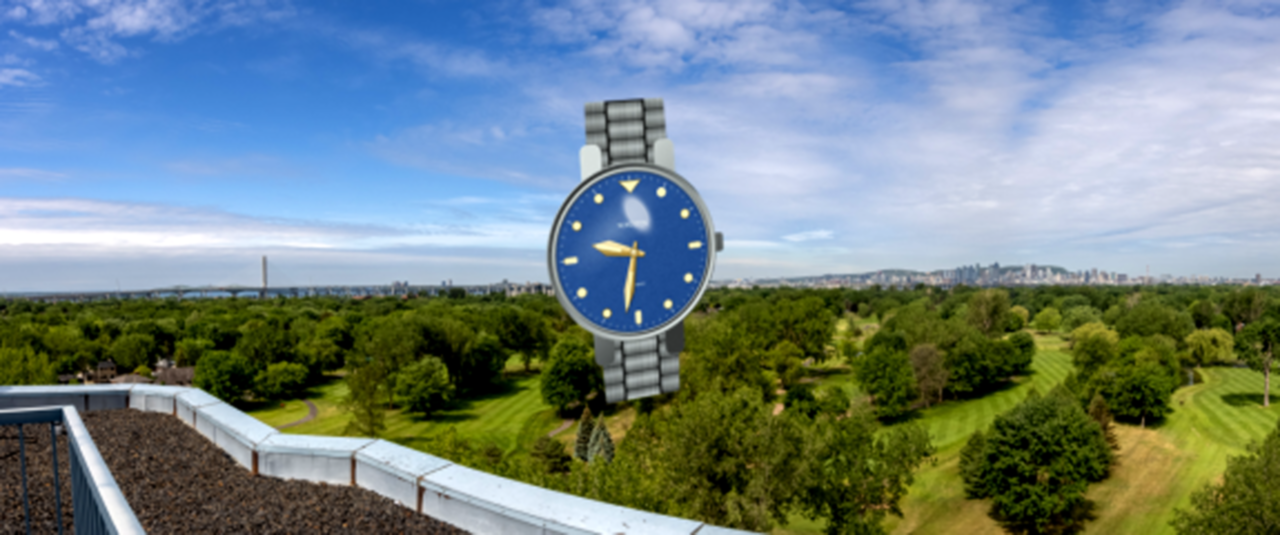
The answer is 9:32
